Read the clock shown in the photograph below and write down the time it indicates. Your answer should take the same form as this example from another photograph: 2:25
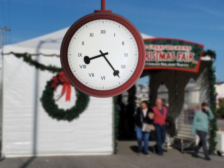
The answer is 8:24
